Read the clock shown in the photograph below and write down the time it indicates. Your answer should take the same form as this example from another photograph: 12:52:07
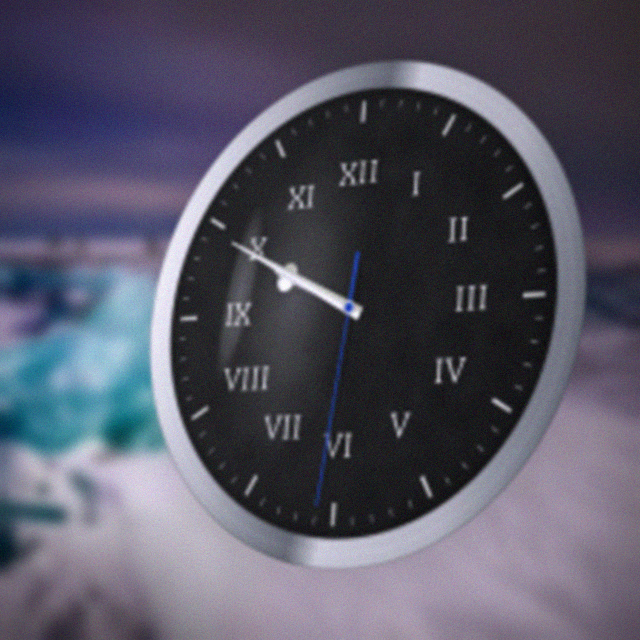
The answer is 9:49:31
